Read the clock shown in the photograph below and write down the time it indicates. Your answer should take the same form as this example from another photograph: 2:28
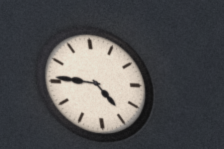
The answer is 4:46
